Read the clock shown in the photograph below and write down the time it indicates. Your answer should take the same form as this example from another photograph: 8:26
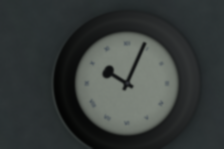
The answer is 10:04
